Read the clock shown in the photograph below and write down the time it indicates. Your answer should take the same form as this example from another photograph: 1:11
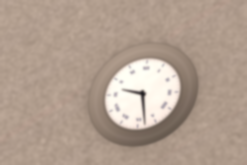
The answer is 9:28
